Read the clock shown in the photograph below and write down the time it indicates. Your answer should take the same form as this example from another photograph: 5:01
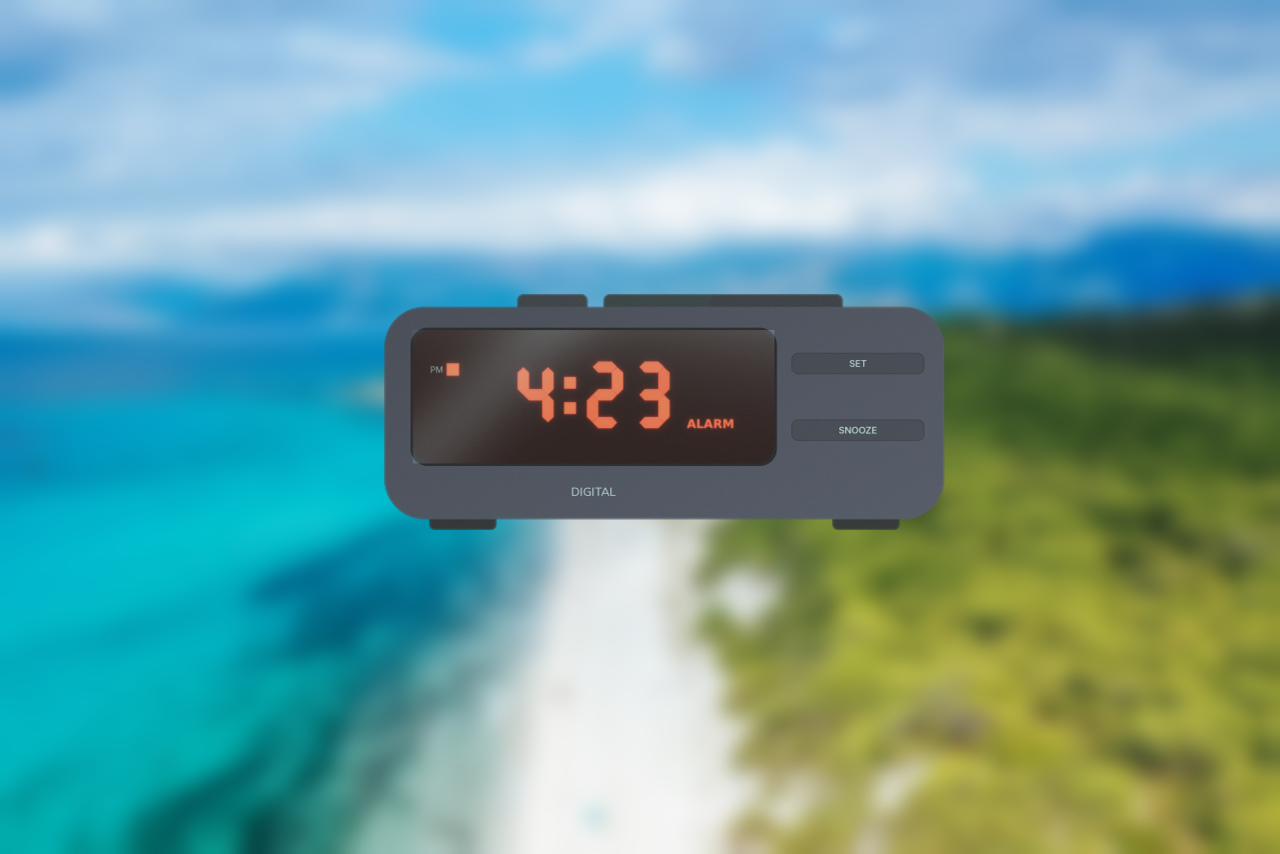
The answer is 4:23
